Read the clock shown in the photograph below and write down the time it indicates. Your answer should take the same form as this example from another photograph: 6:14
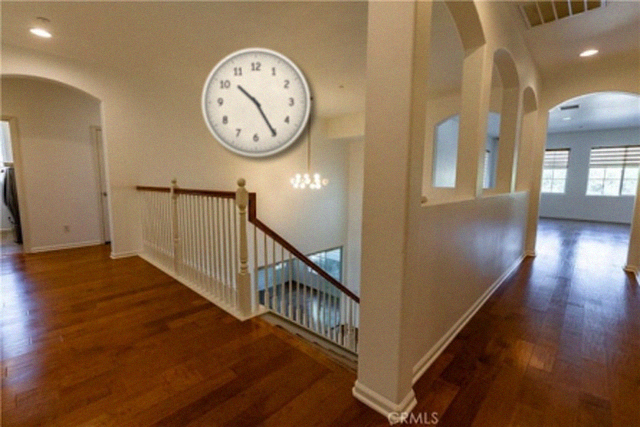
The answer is 10:25
